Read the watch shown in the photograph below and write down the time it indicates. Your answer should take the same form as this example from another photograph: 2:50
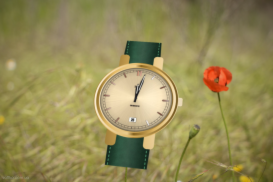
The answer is 12:02
